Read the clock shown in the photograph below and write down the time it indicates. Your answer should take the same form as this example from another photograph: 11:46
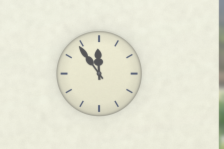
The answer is 11:54
